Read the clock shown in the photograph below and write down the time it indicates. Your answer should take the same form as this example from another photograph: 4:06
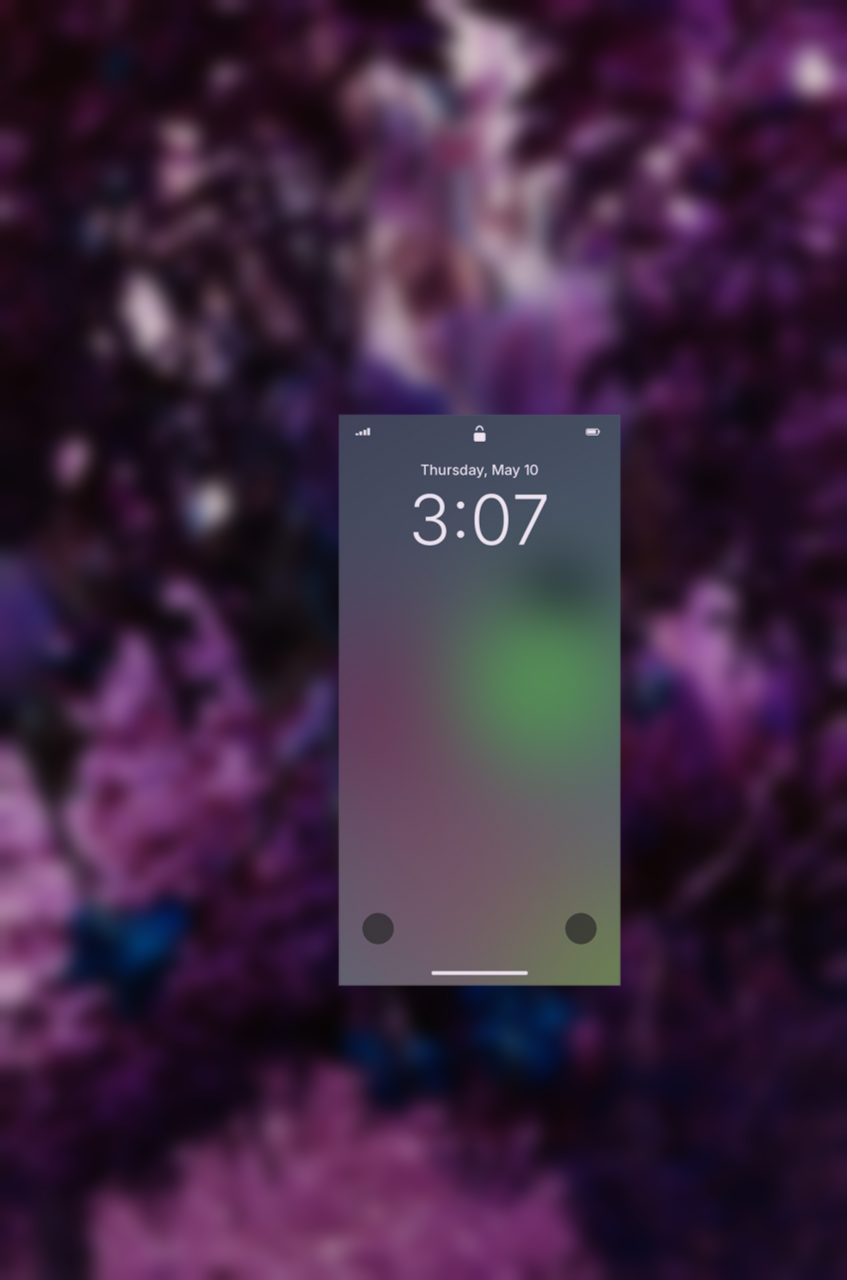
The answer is 3:07
